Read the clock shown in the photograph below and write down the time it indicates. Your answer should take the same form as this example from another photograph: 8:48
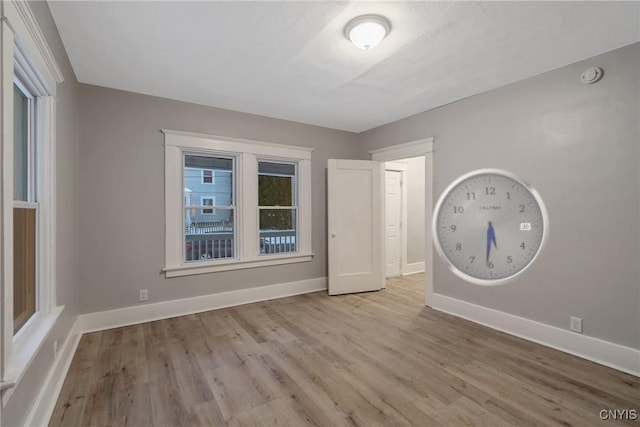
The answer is 5:31
